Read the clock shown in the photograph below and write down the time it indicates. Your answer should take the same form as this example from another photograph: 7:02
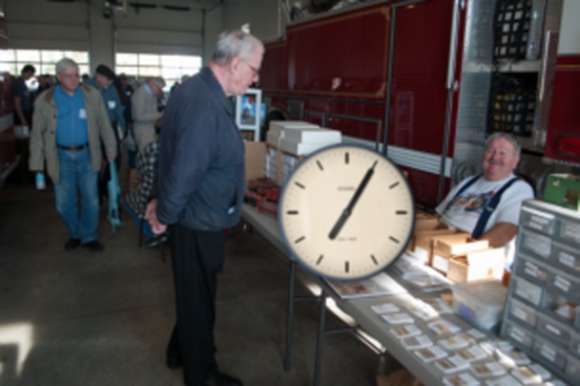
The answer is 7:05
